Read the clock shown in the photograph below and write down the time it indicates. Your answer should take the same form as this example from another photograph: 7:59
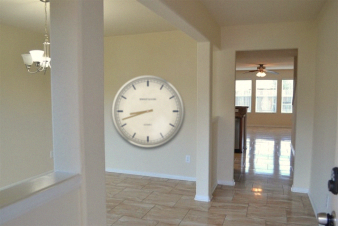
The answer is 8:42
